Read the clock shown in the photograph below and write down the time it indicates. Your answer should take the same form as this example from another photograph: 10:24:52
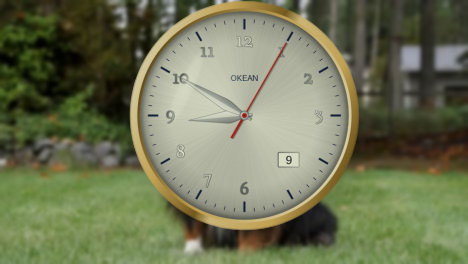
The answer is 8:50:05
